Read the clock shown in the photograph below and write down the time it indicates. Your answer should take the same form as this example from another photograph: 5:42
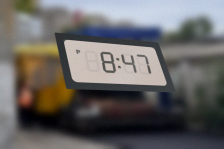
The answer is 8:47
